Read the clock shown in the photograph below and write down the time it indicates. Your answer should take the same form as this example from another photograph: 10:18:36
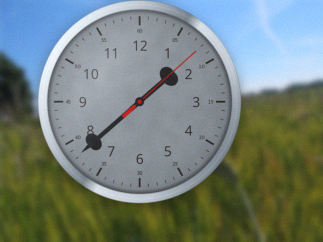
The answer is 1:38:08
